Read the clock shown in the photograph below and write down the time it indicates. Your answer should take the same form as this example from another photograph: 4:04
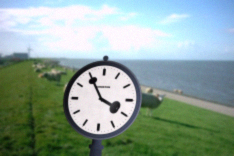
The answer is 3:55
